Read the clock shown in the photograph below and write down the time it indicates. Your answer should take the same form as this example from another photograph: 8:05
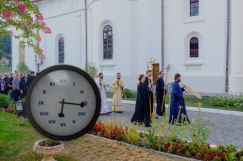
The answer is 6:16
